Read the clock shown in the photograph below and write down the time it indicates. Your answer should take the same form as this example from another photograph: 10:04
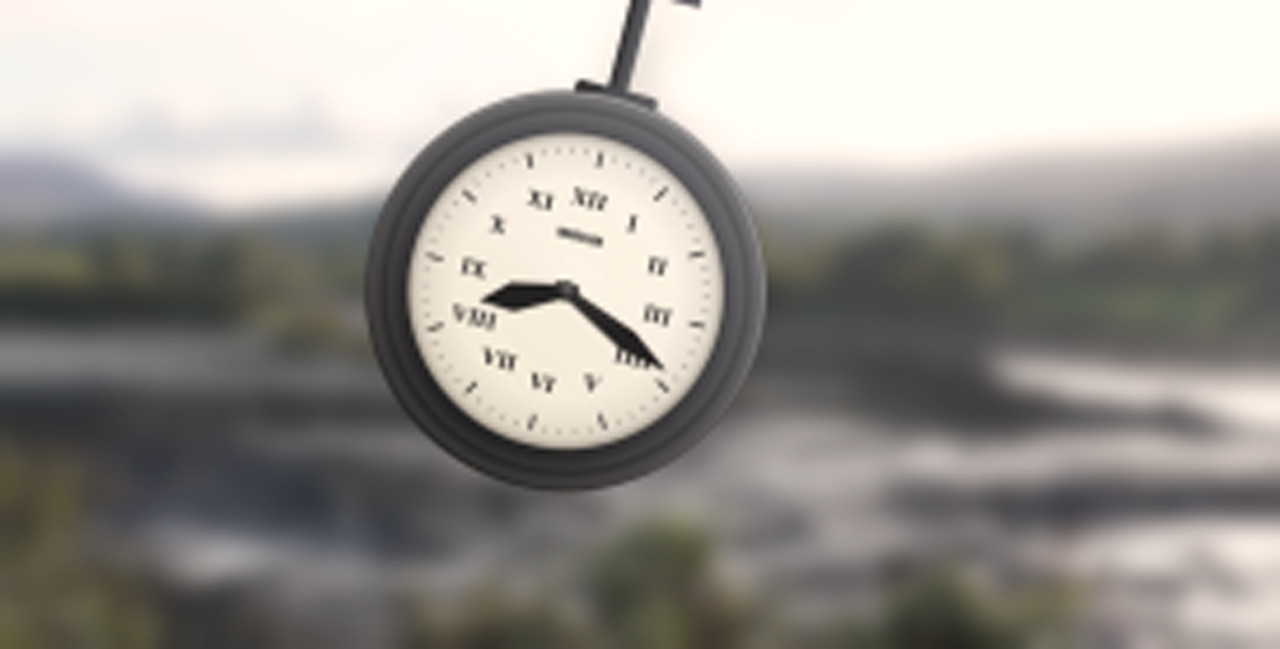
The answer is 8:19
